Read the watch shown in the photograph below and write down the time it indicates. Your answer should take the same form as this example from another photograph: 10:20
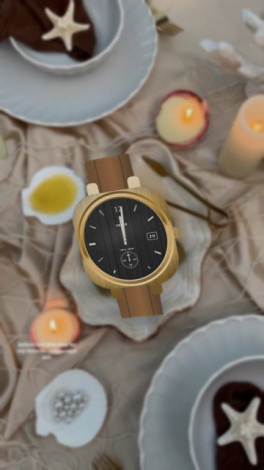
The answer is 12:01
